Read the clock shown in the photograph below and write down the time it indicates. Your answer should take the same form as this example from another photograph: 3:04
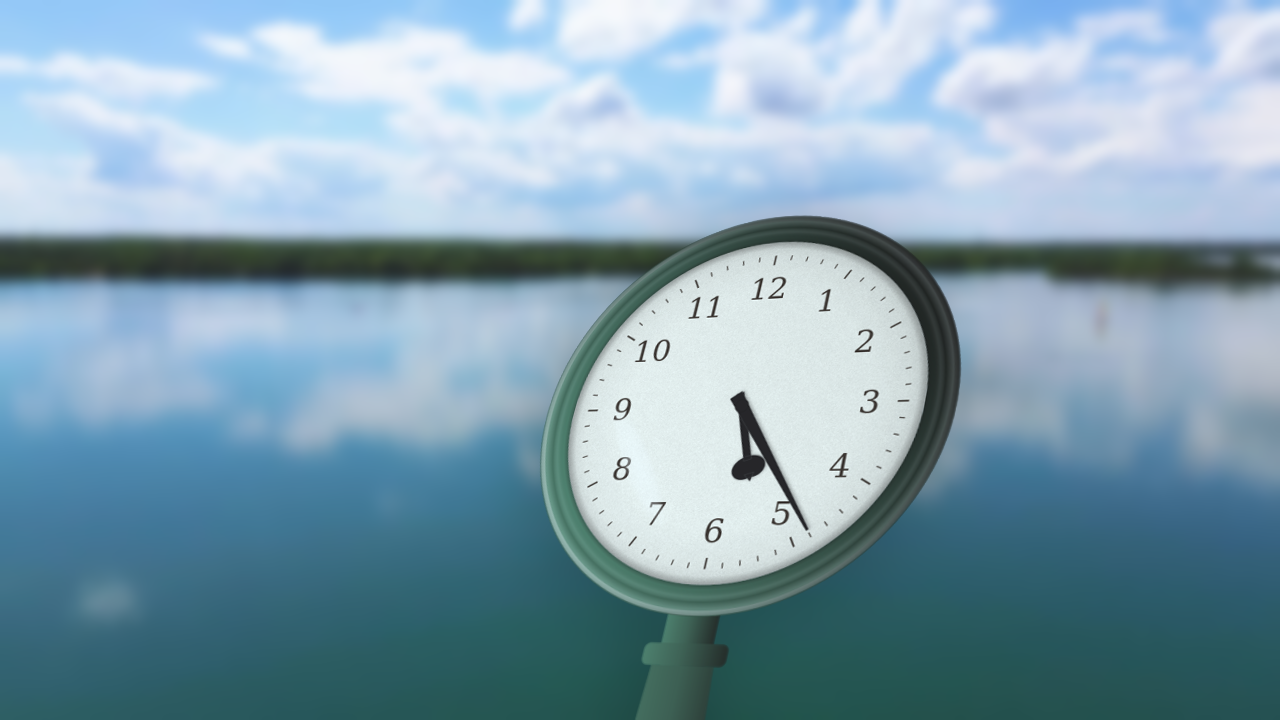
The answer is 5:24
